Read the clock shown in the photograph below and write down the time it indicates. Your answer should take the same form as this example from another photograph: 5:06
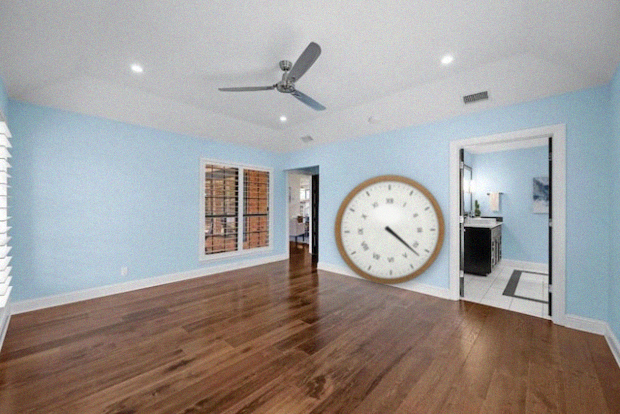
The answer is 4:22
